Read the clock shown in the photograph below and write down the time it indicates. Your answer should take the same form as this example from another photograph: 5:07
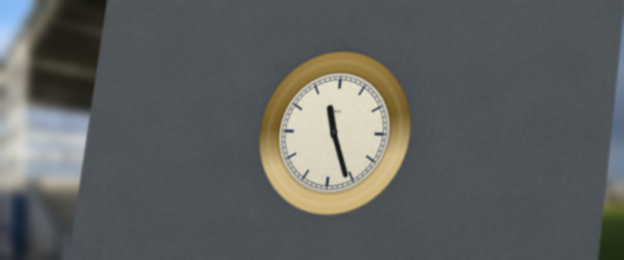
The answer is 11:26
